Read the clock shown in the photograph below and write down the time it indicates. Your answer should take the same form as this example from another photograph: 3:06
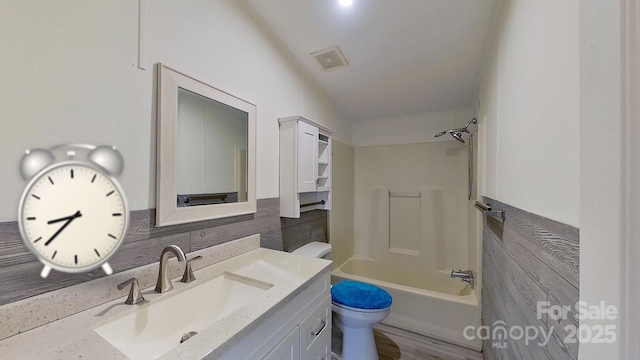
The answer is 8:38
